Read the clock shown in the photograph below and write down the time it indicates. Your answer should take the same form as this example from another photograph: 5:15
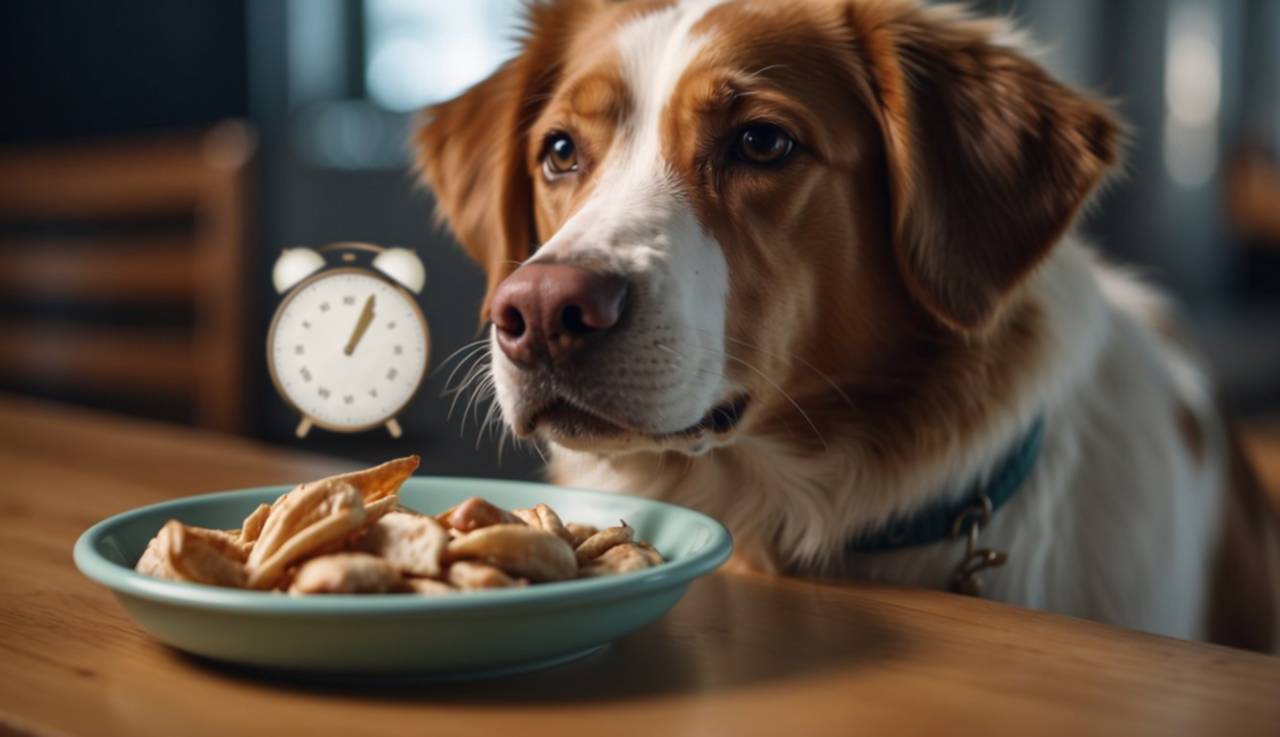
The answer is 1:04
